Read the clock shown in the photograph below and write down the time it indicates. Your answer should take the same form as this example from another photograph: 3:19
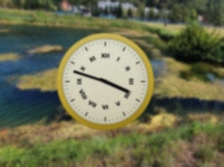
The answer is 3:48
